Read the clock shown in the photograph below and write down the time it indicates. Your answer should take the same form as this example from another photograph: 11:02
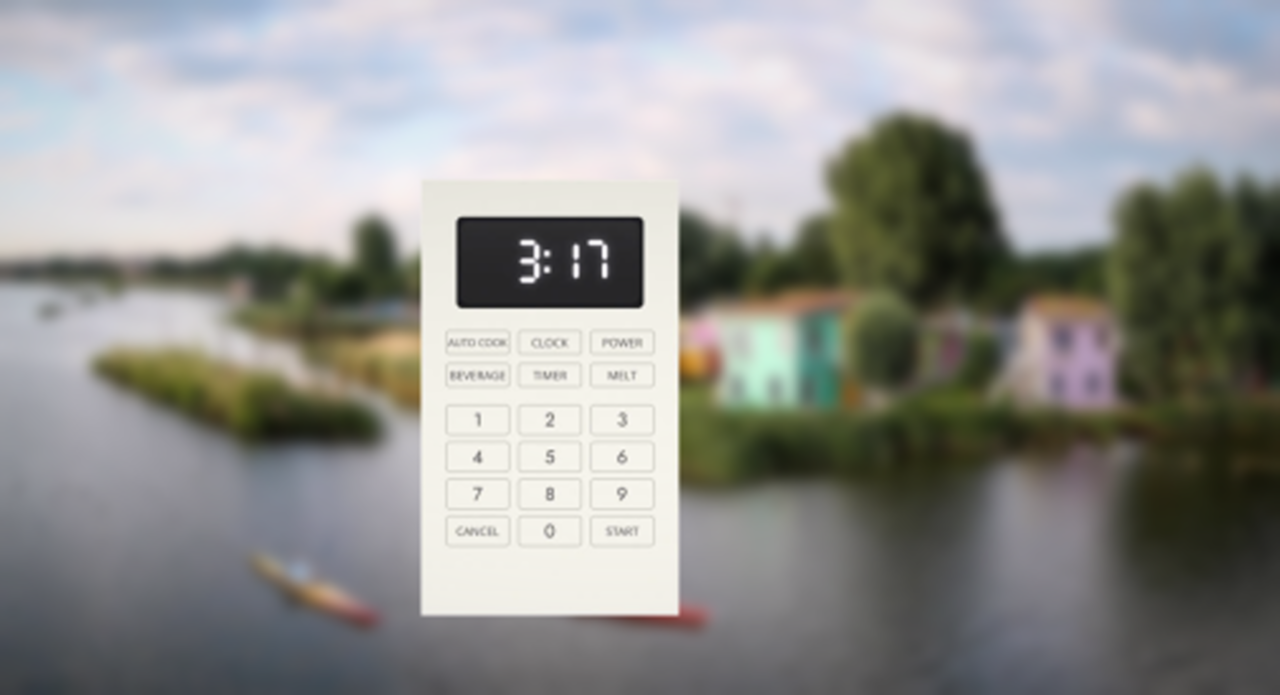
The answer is 3:17
